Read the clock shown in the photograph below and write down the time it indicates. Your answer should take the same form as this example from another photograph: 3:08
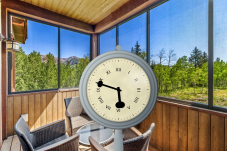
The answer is 5:48
